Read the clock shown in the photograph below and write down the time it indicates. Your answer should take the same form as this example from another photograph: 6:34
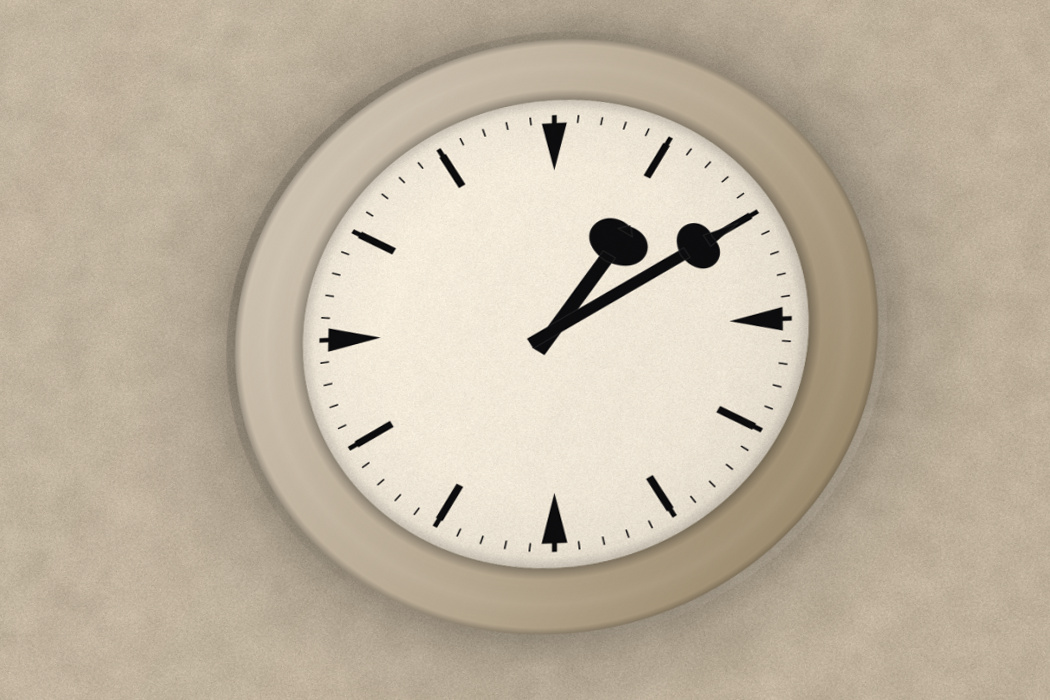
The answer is 1:10
